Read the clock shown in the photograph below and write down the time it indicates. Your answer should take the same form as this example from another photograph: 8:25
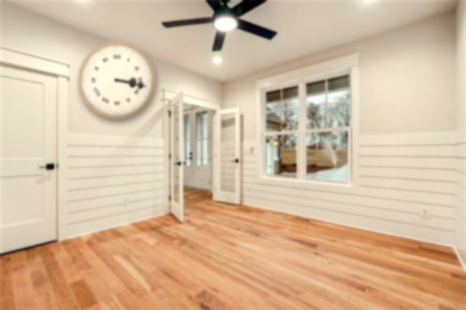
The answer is 3:17
